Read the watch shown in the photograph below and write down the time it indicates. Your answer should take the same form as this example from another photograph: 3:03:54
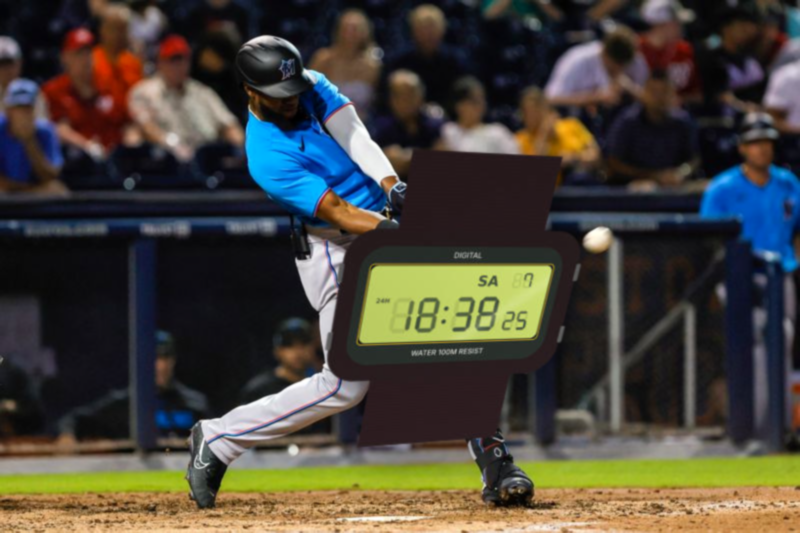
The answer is 18:38:25
